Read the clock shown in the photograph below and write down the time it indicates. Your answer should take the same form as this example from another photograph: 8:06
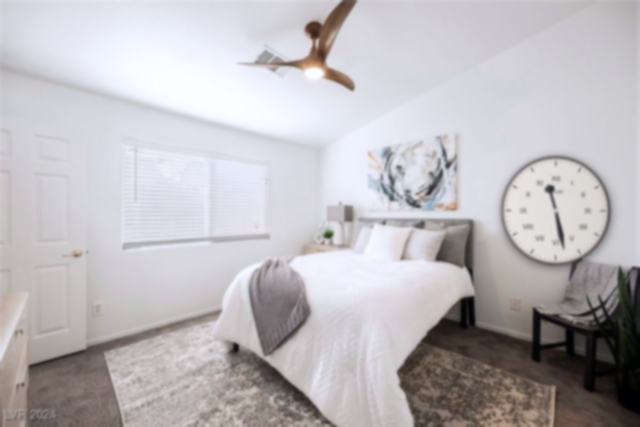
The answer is 11:28
